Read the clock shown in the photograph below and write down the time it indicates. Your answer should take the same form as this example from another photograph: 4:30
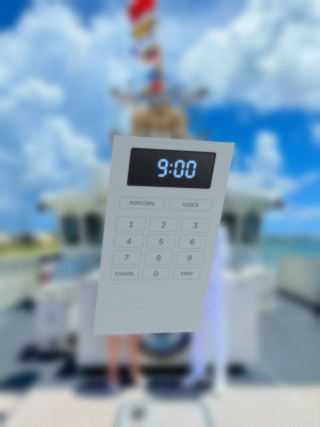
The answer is 9:00
